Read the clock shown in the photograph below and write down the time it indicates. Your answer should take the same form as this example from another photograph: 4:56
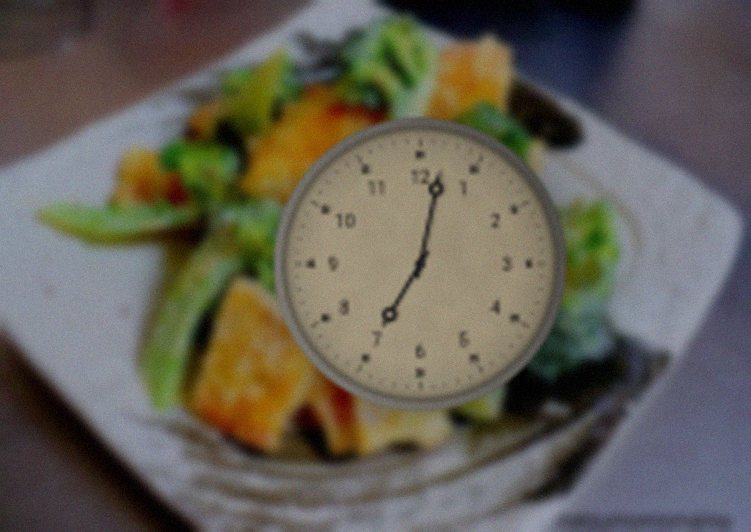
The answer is 7:02
